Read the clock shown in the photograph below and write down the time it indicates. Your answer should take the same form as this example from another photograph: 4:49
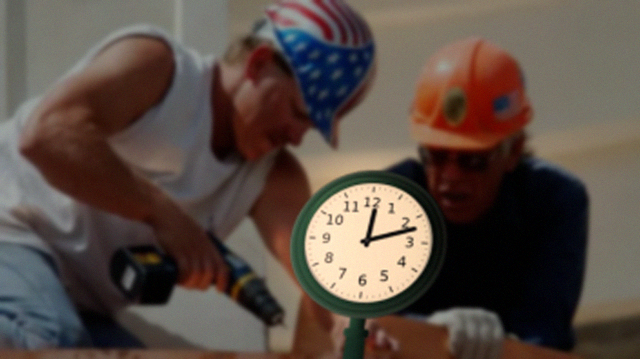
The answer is 12:12
